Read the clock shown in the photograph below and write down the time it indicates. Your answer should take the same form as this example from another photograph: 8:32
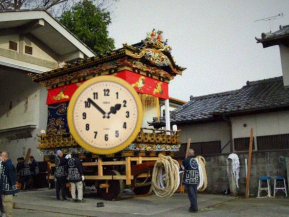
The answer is 1:52
